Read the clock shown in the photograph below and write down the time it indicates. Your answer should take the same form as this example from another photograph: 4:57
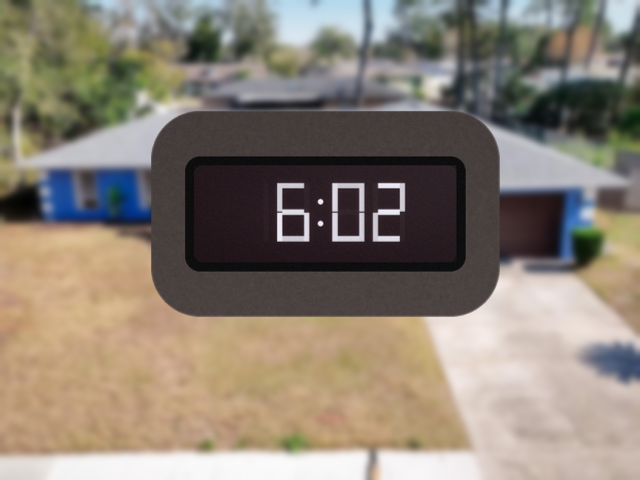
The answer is 6:02
